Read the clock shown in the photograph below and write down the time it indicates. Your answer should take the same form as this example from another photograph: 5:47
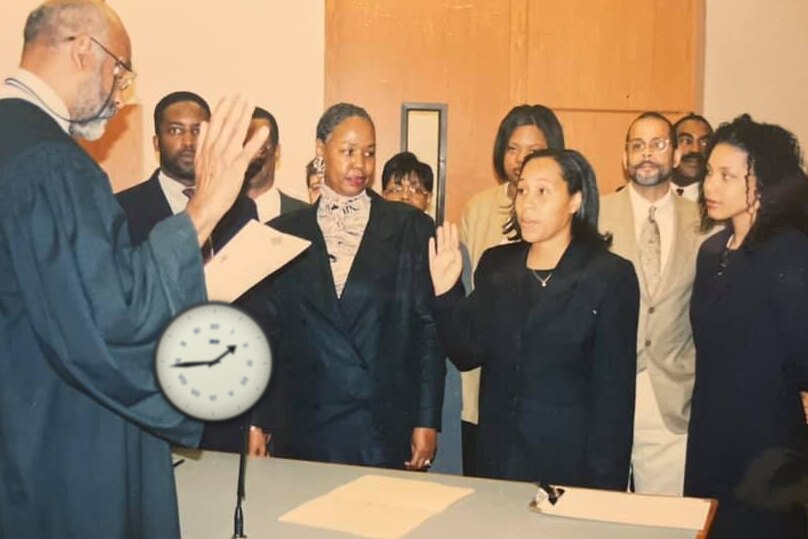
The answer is 1:44
